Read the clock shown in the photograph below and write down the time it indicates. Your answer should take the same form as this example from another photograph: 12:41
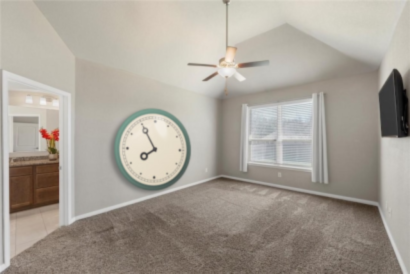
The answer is 7:55
